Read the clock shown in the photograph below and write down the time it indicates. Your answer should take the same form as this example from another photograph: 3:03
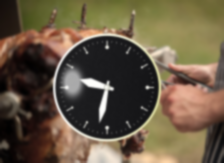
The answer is 9:32
